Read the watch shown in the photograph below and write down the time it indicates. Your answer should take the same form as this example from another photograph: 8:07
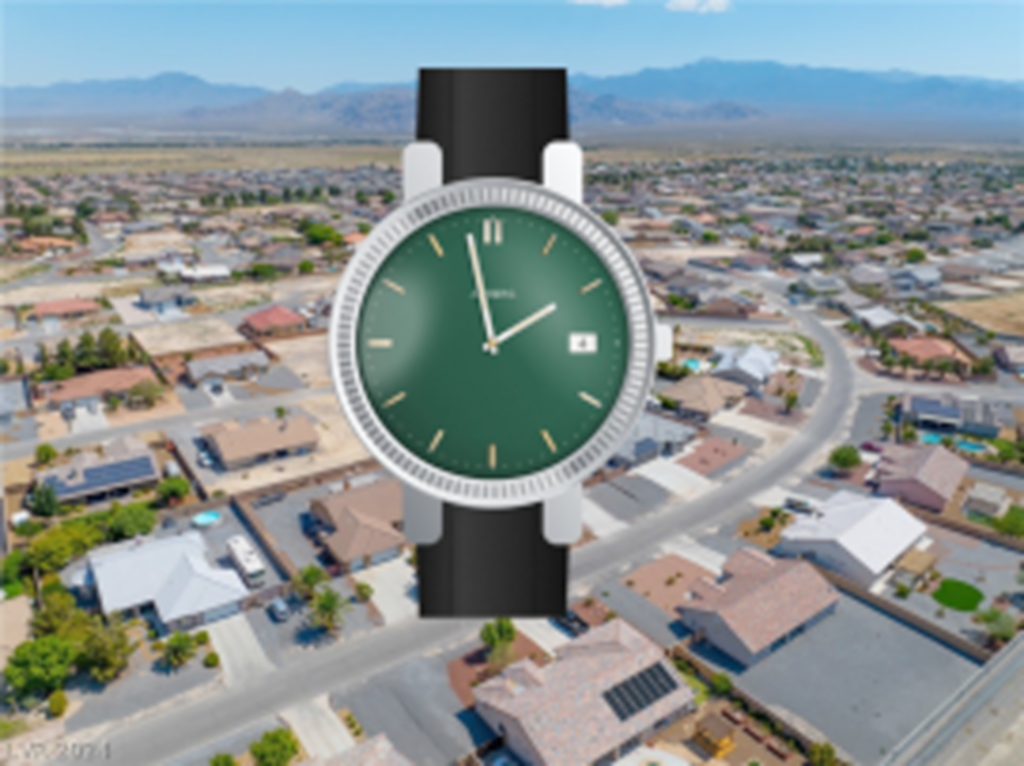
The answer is 1:58
